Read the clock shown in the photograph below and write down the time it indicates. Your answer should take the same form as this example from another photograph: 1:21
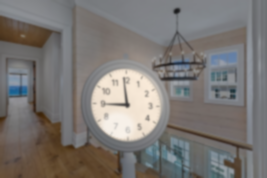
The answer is 8:59
